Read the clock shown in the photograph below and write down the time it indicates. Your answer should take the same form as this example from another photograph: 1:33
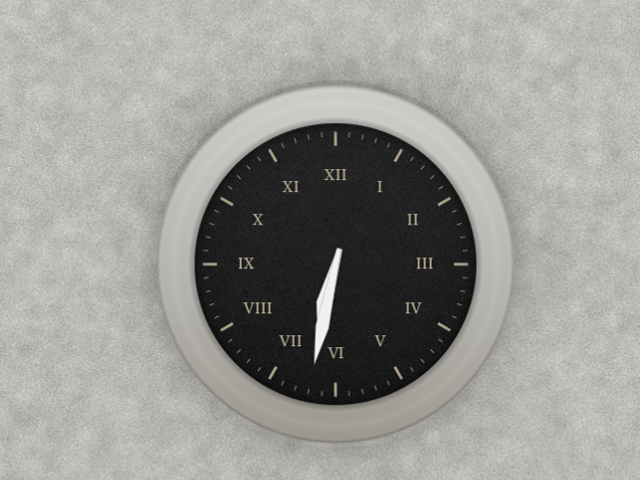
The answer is 6:32
